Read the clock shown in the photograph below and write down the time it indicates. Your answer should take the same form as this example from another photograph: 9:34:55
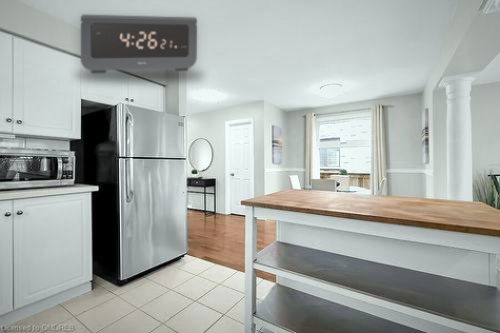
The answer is 4:26:21
